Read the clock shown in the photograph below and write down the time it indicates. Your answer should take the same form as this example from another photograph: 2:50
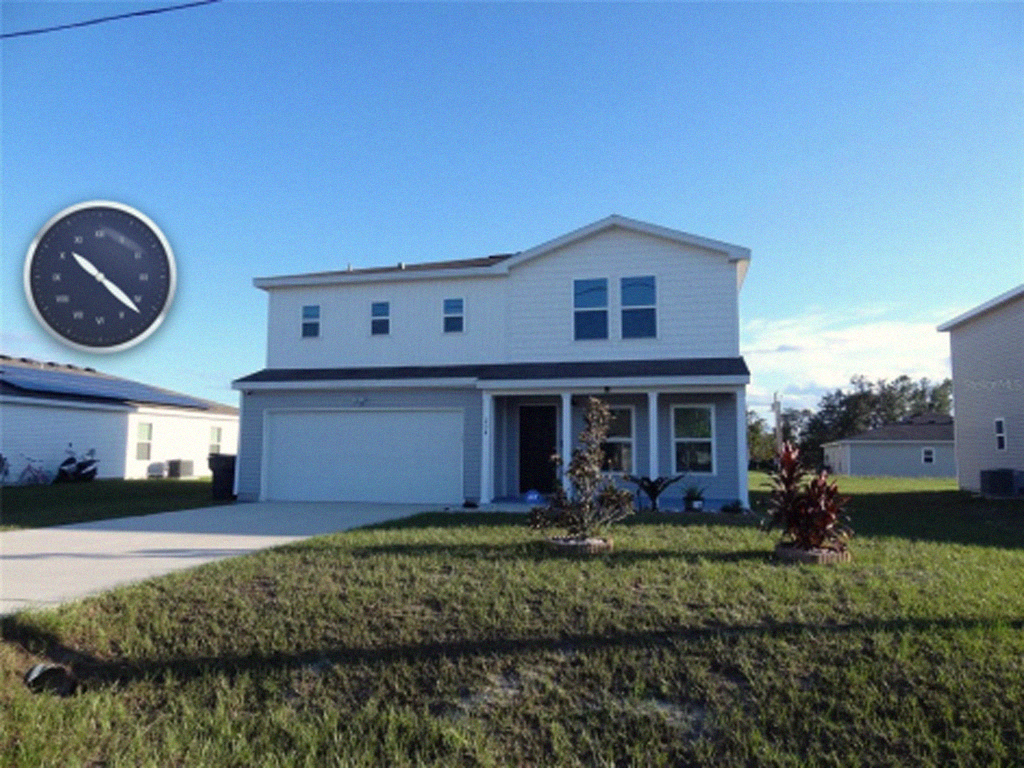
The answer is 10:22
